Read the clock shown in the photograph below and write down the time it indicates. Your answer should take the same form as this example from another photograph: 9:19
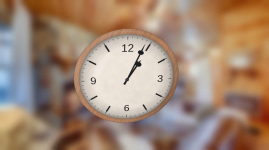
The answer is 1:04
